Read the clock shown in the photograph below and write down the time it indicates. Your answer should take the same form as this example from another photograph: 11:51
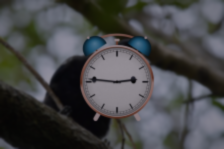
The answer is 2:46
